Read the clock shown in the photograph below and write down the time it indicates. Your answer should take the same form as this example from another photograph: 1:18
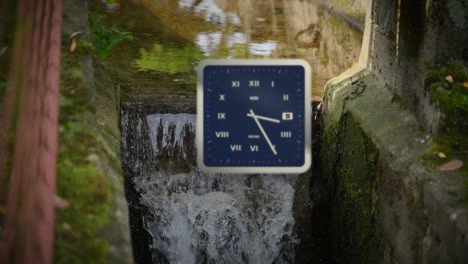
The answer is 3:25
